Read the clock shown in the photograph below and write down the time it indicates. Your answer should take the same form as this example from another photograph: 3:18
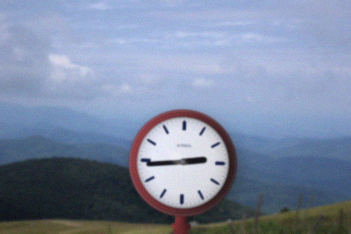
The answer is 2:44
